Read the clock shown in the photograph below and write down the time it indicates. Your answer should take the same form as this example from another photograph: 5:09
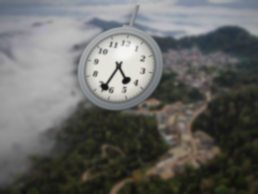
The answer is 4:33
